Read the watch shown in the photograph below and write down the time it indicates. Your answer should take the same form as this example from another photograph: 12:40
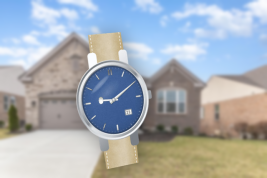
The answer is 9:10
